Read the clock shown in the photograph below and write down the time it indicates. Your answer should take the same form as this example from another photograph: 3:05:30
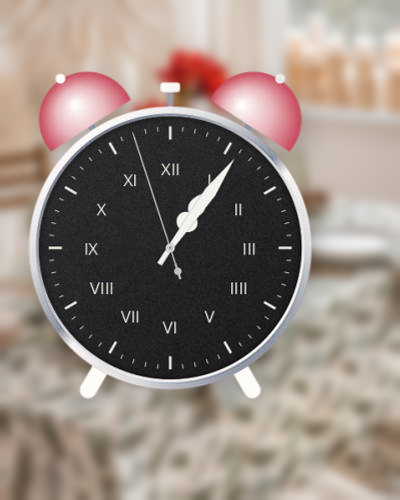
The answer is 1:05:57
